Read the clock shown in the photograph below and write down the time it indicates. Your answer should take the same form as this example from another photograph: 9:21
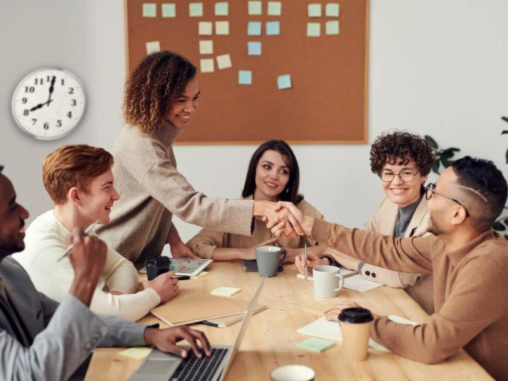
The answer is 8:01
